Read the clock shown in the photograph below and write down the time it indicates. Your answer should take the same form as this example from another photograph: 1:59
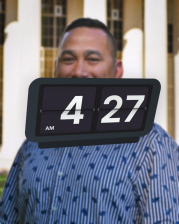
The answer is 4:27
